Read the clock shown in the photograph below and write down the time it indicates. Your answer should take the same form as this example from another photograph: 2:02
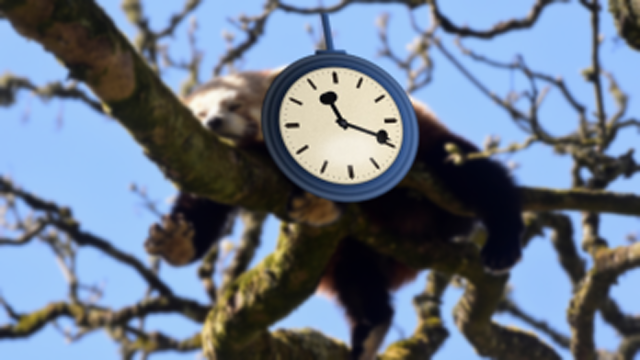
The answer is 11:19
